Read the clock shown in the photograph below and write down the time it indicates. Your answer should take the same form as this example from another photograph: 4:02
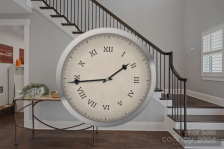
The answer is 1:44
